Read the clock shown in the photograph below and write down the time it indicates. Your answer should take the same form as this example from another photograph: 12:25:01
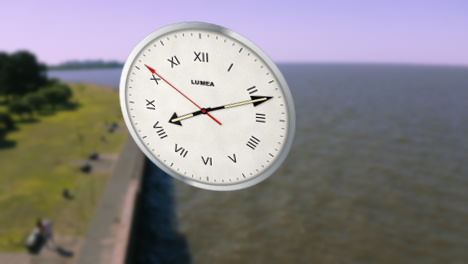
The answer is 8:11:51
